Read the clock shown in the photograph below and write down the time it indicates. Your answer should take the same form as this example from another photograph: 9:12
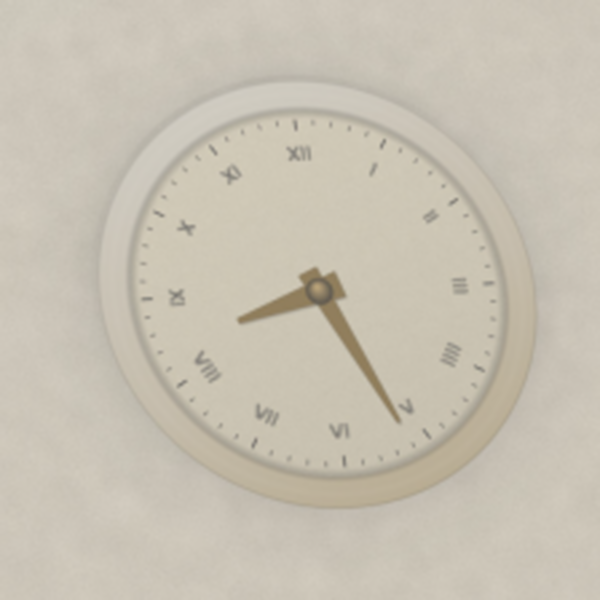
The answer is 8:26
